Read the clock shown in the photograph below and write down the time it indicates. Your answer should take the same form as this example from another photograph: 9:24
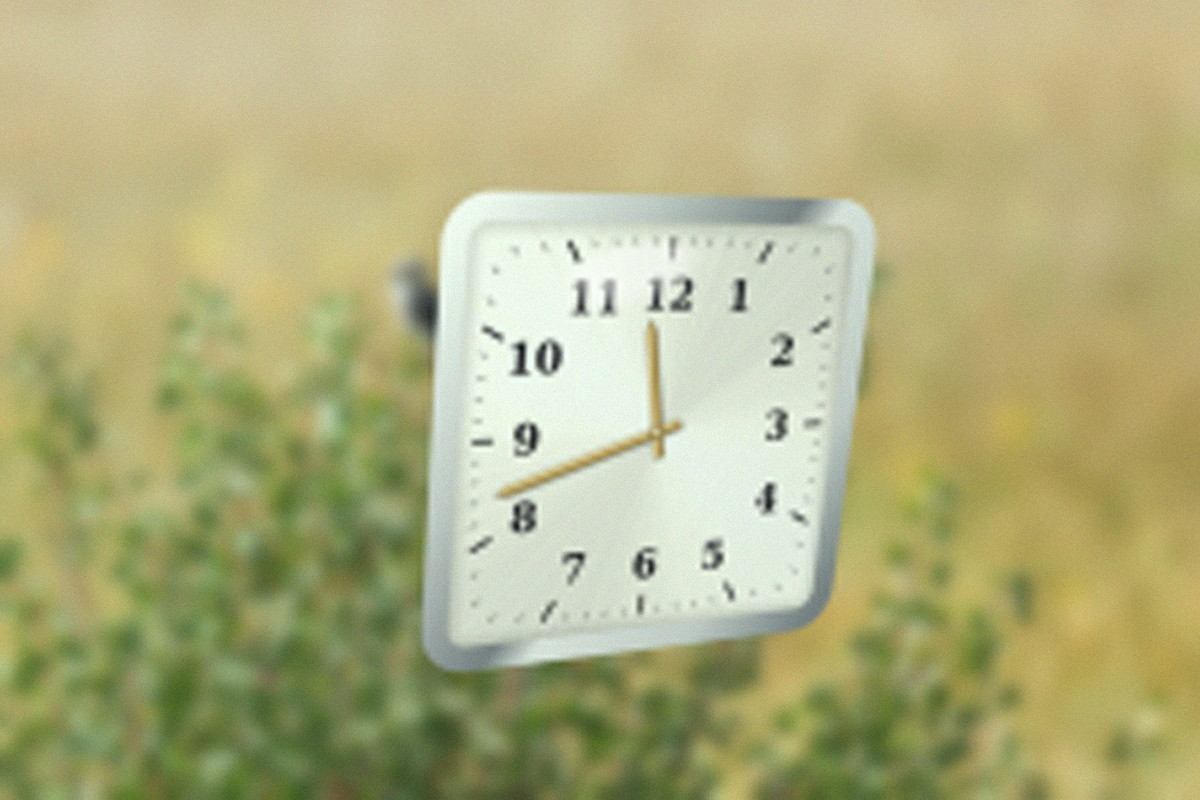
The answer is 11:42
